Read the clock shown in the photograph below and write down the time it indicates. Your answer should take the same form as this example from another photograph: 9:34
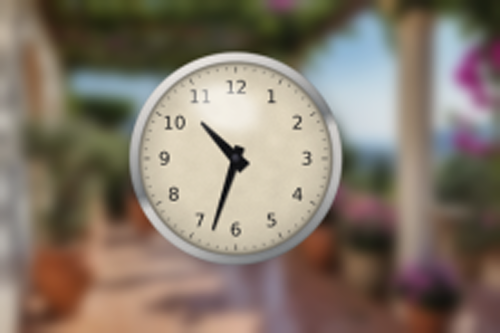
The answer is 10:33
